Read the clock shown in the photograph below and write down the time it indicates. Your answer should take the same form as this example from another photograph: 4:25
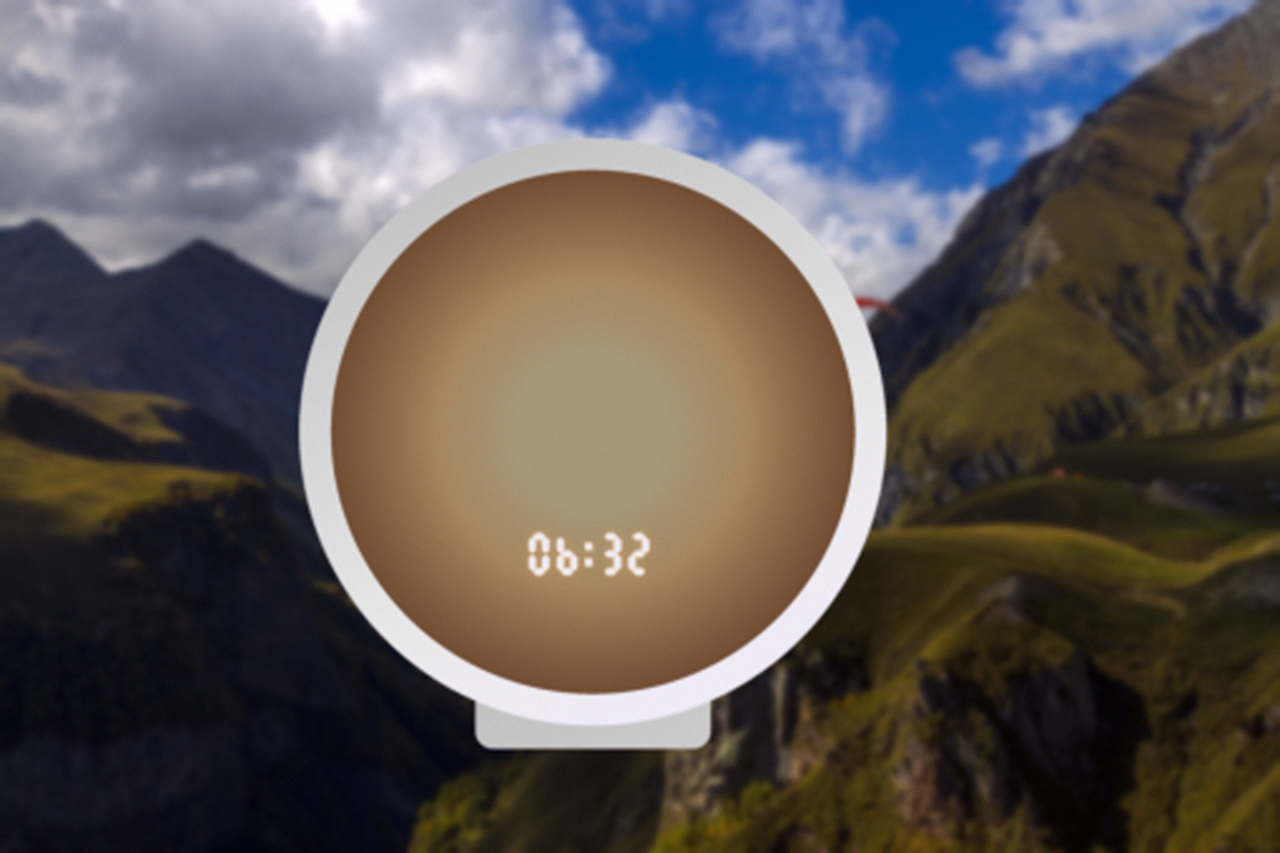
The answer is 6:32
